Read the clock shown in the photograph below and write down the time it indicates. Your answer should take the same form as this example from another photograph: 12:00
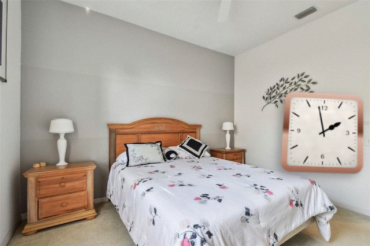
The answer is 1:58
